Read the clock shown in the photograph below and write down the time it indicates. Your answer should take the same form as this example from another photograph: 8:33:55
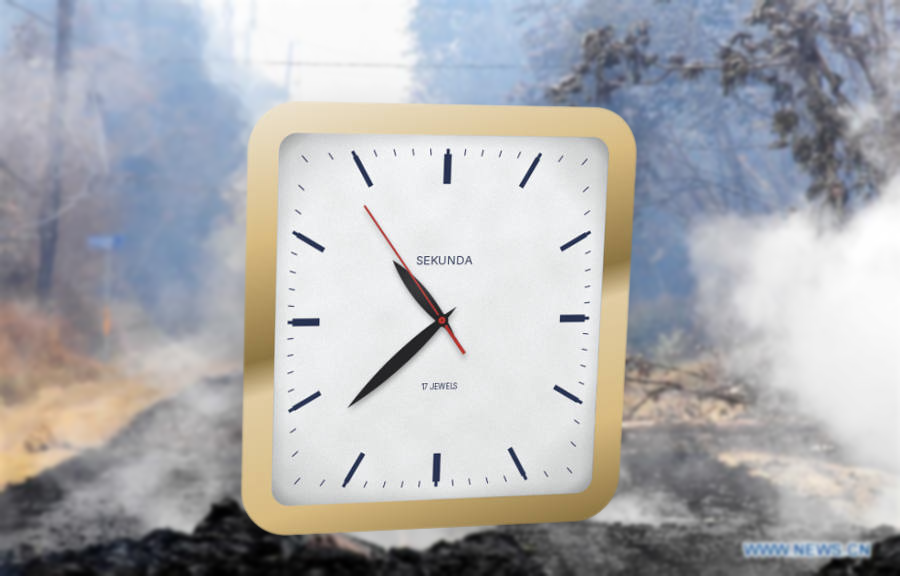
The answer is 10:37:54
